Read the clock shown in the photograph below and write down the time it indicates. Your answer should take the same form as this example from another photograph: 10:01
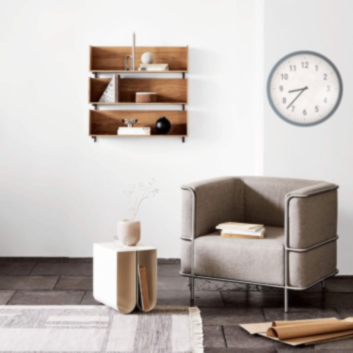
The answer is 8:37
